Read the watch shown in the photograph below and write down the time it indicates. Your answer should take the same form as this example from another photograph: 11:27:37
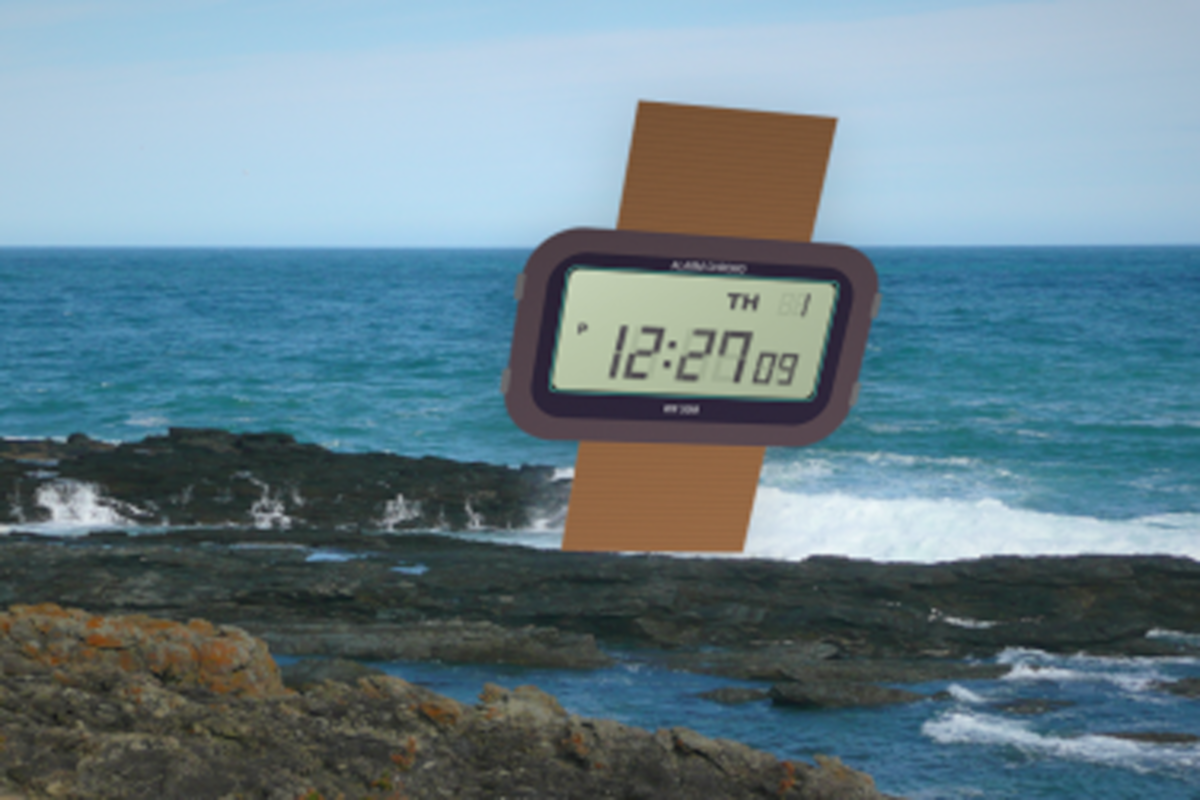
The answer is 12:27:09
